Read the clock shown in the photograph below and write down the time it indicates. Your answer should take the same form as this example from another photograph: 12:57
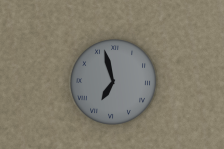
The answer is 6:57
